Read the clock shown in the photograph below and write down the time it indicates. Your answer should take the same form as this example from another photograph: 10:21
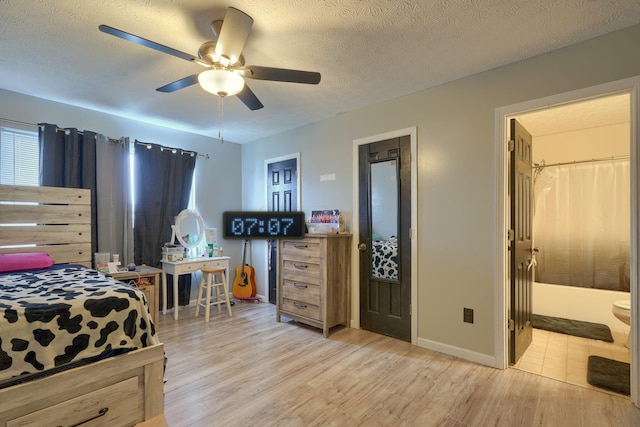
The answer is 7:07
